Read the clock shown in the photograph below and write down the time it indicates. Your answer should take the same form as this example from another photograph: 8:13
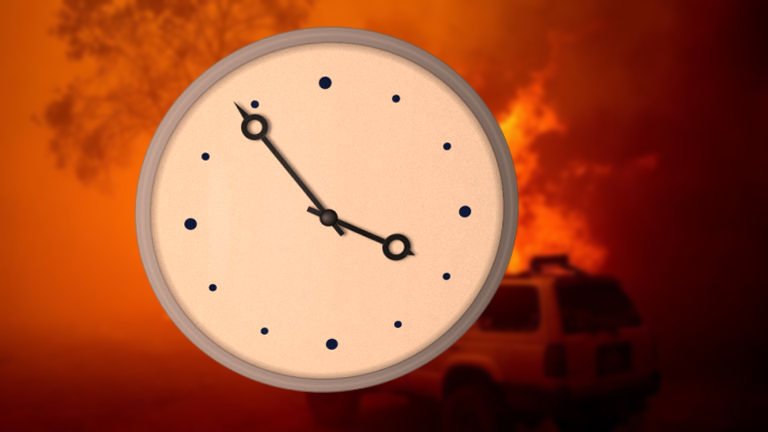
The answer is 3:54
